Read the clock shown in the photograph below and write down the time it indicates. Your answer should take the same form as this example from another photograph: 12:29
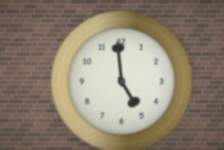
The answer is 4:59
